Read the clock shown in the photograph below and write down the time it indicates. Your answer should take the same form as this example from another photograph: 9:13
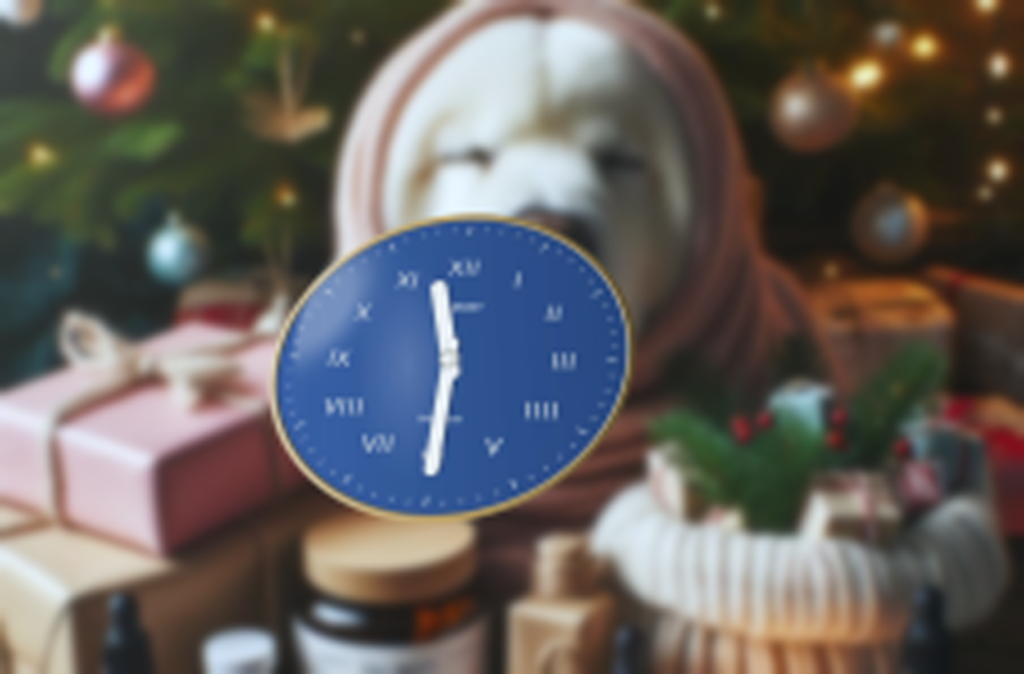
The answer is 11:30
